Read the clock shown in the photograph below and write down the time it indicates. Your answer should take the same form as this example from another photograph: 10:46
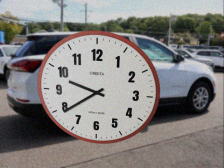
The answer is 9:39
